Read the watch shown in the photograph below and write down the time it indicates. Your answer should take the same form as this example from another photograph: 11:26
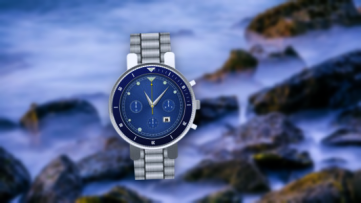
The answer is 11:07
